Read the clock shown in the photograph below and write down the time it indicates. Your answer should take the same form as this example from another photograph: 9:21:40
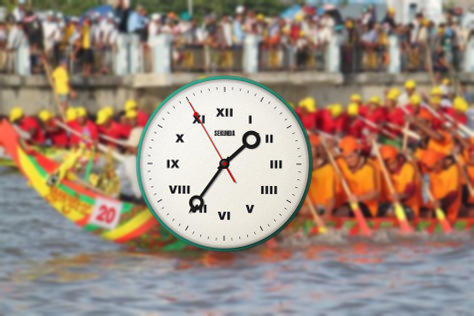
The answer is 1:35:55
